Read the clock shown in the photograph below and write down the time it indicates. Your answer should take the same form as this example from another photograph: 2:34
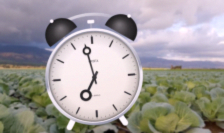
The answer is 6:58
